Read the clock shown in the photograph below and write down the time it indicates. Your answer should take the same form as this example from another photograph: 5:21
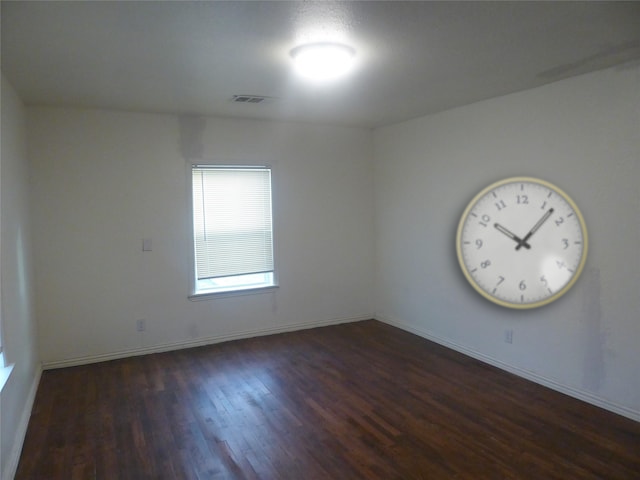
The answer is 10:07
